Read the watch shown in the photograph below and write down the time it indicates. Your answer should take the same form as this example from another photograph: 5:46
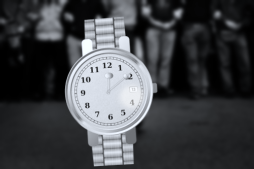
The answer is 12:09
